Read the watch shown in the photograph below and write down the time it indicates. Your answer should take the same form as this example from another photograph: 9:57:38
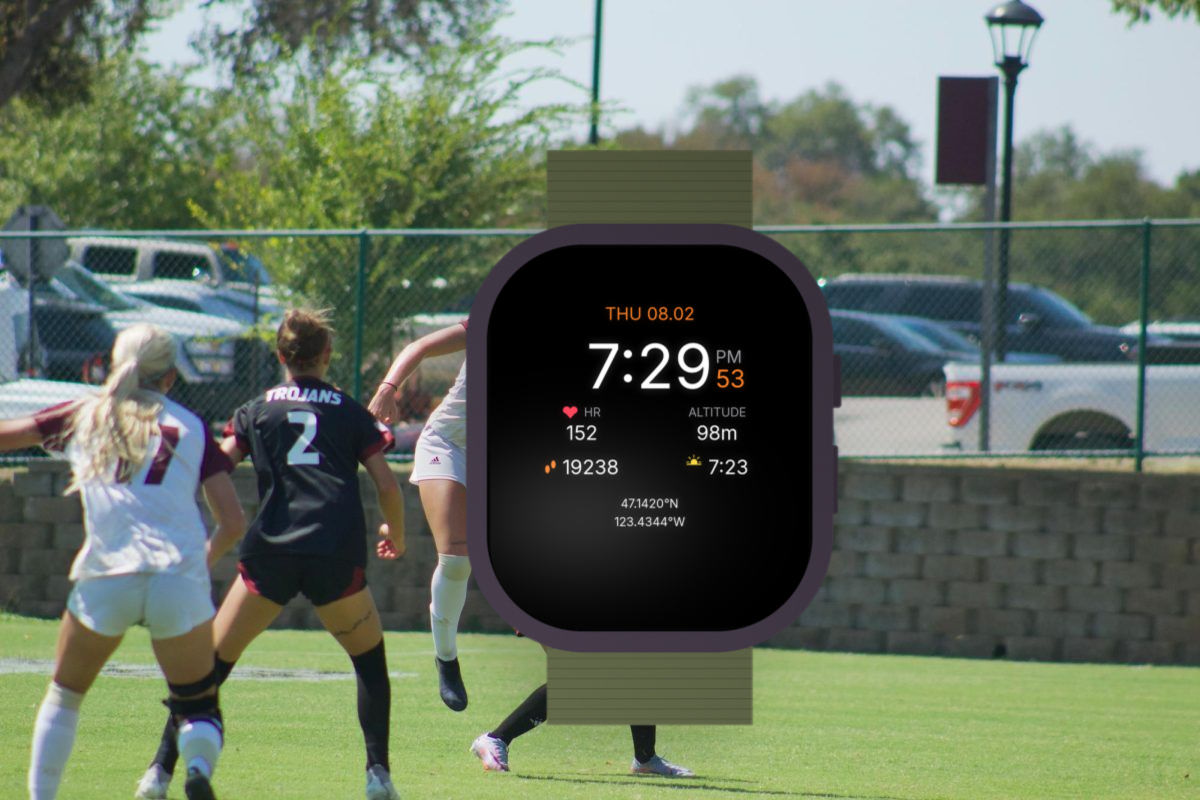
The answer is 7:29:53
